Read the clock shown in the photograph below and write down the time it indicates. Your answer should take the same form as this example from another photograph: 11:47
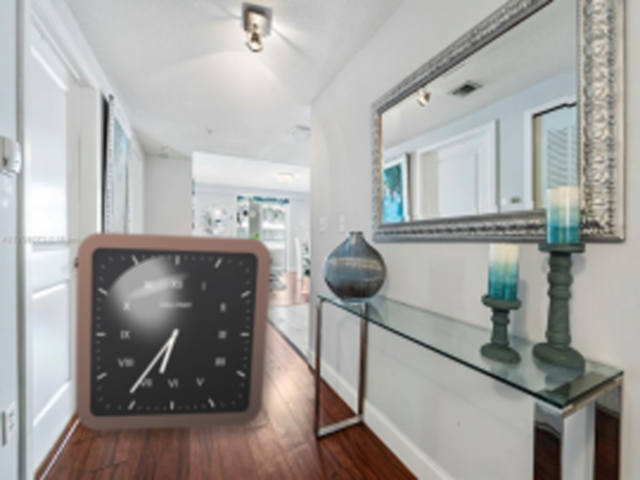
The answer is 6:36
